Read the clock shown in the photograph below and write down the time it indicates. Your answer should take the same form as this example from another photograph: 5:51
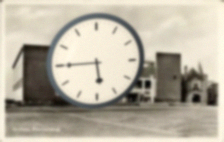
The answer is 5:45
